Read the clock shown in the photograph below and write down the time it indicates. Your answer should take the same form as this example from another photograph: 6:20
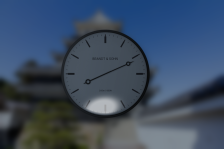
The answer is 8:11
